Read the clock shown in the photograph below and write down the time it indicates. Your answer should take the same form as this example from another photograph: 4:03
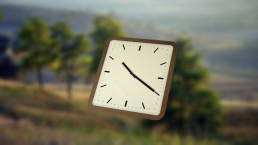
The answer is 10:20
